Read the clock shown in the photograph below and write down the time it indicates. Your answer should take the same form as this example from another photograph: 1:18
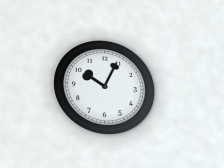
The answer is 10:04
